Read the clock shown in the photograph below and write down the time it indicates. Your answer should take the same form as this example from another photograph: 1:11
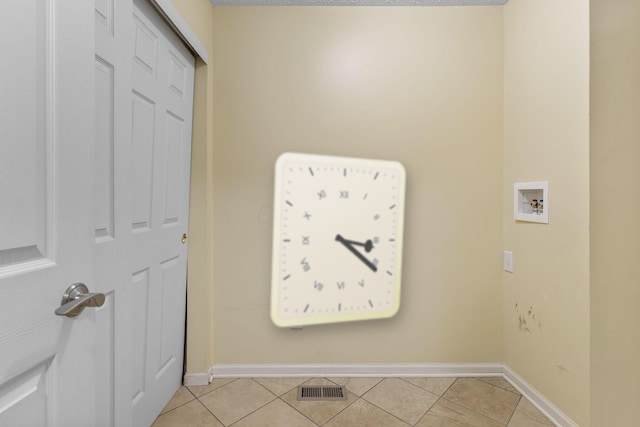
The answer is 3:21
